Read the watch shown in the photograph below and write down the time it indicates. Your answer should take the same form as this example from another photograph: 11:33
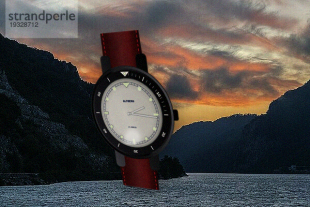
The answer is 2:16
